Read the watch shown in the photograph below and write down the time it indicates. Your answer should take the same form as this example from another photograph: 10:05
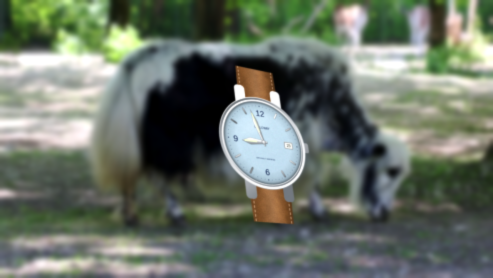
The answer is 8:57
